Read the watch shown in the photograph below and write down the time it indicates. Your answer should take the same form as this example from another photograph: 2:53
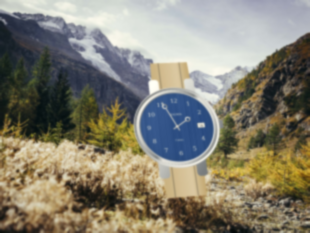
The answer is 1:56
